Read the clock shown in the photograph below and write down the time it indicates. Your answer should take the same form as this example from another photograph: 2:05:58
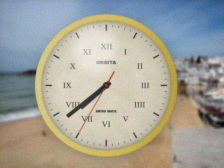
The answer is 7:38:35
